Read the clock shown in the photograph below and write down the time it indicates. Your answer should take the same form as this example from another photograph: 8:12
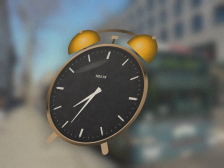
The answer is 7:34
